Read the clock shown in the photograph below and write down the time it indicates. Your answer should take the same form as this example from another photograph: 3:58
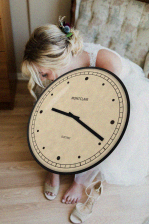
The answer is 9:19
